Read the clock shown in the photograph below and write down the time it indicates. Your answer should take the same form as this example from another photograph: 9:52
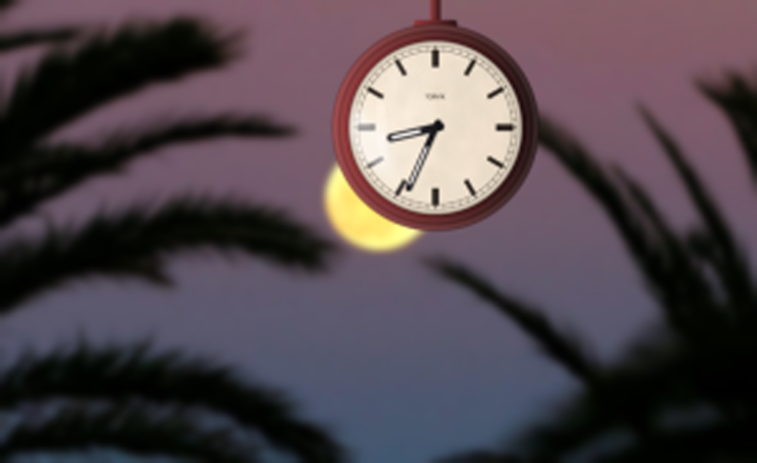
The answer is 8:34
